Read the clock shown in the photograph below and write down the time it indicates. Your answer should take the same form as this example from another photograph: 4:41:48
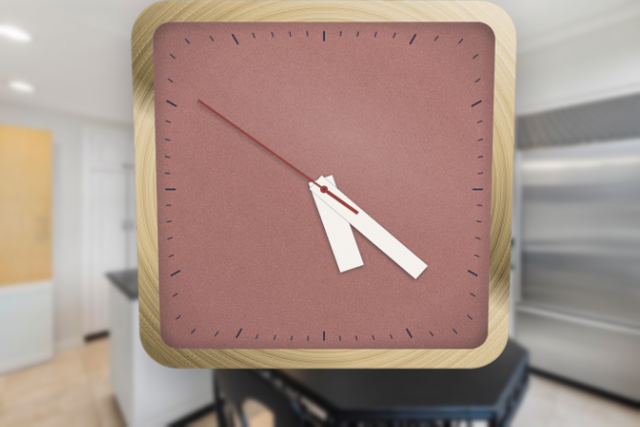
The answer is 5:21:51
